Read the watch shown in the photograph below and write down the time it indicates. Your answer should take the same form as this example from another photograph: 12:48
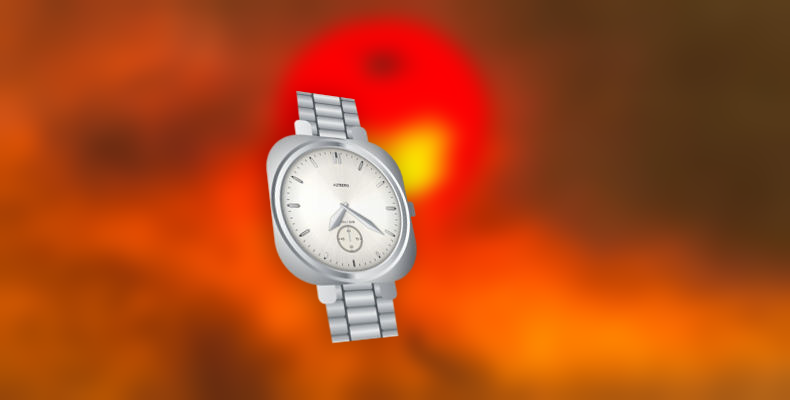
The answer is 7:21
